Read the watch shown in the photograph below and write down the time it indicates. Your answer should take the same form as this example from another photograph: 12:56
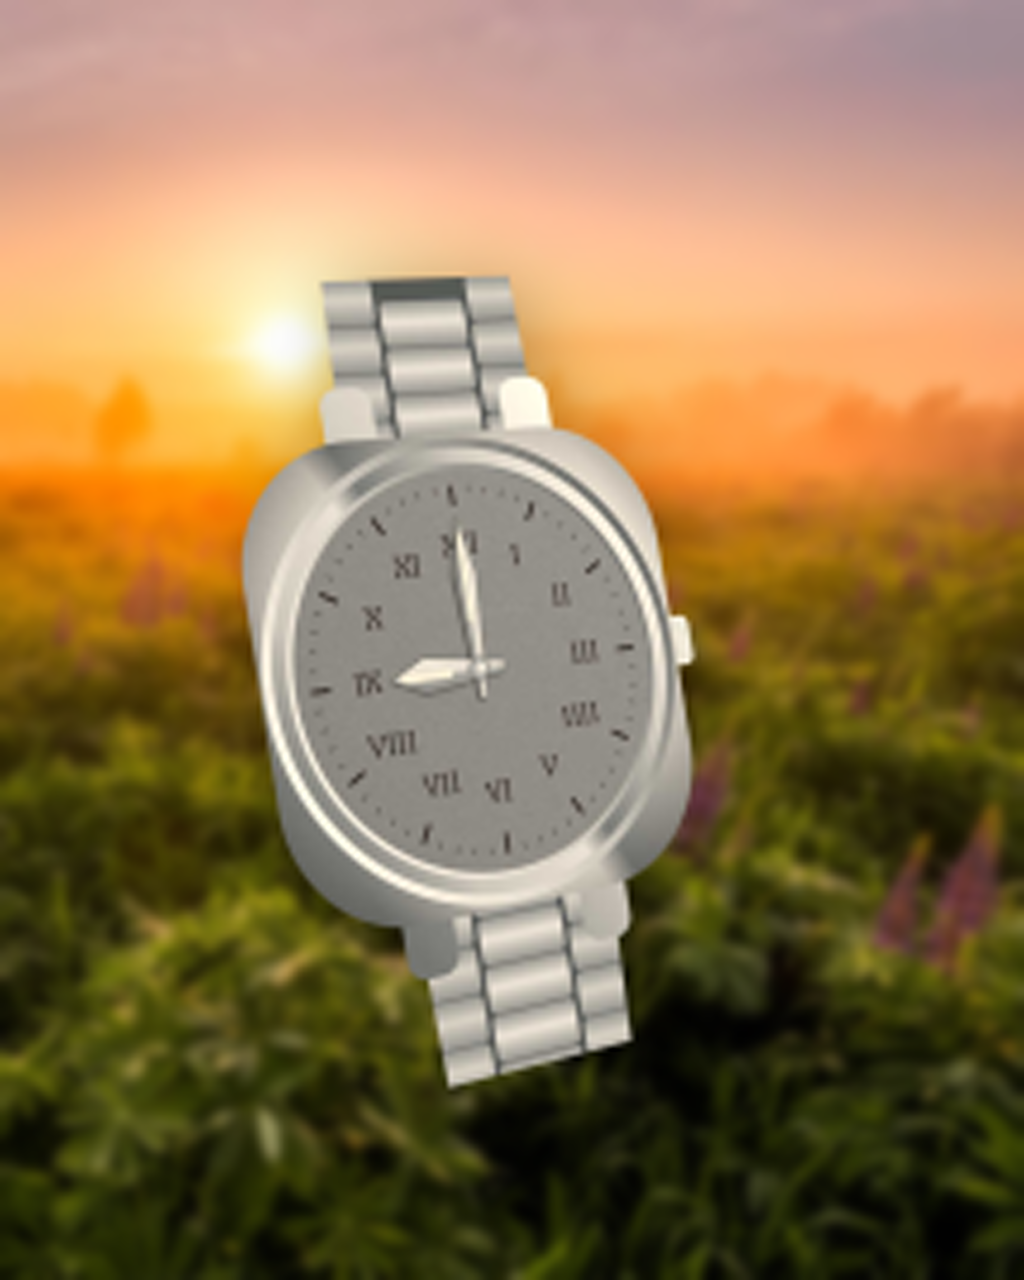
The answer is 9:00
